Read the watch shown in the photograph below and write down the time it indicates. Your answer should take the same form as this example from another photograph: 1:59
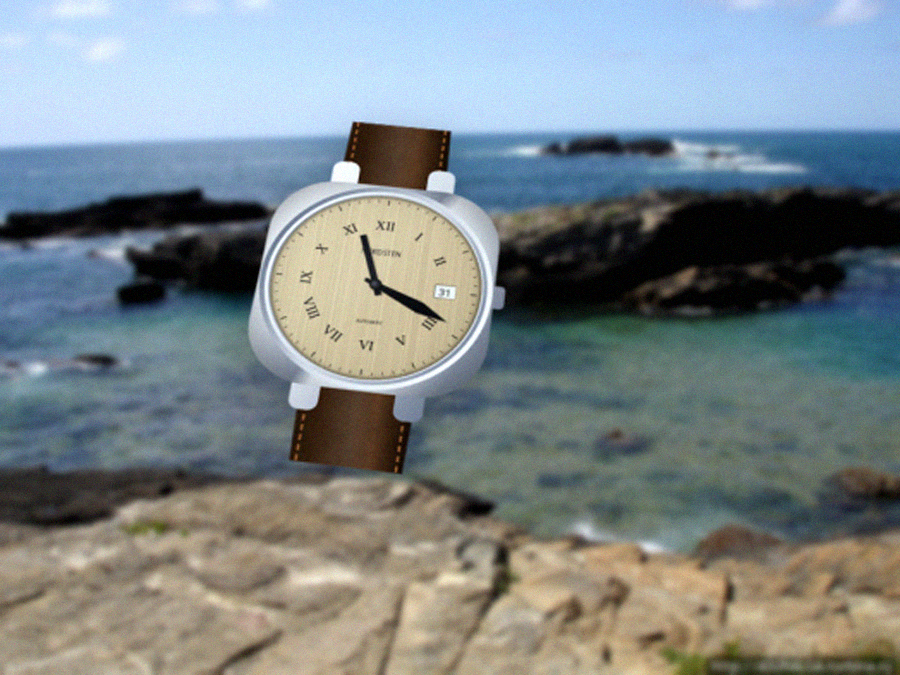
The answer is 11:19
